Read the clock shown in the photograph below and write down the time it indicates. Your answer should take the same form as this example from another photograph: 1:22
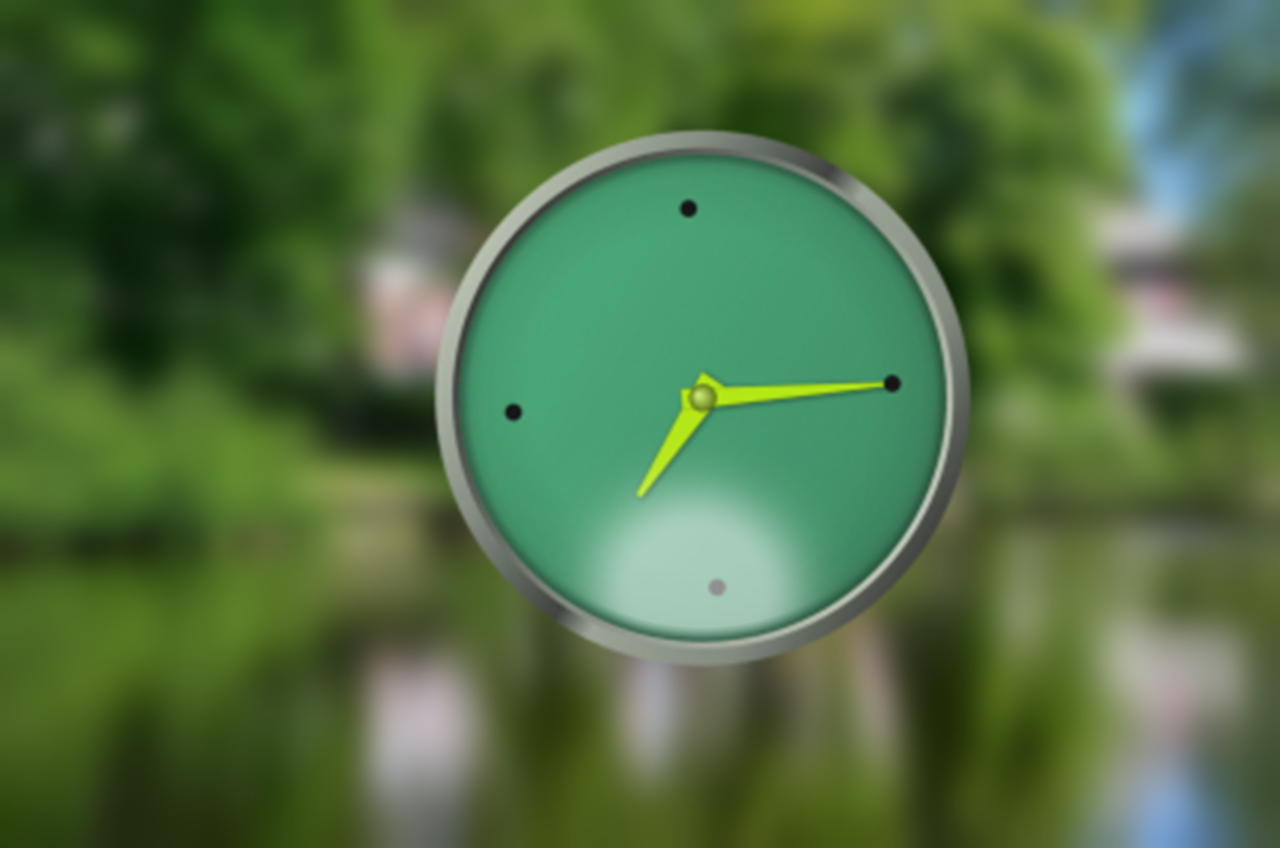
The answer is 7:15
